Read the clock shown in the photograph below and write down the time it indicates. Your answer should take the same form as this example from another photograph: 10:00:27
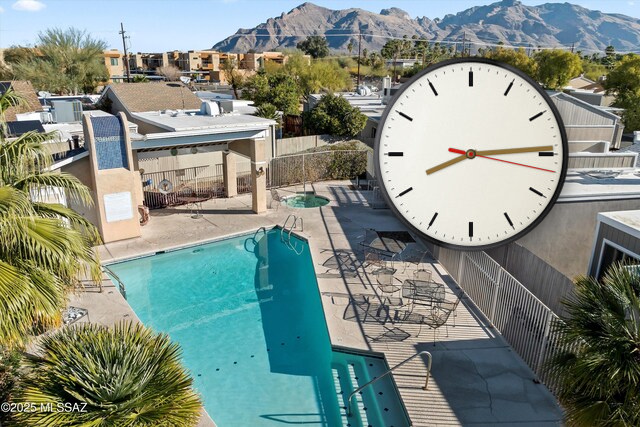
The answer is 8:14:17
